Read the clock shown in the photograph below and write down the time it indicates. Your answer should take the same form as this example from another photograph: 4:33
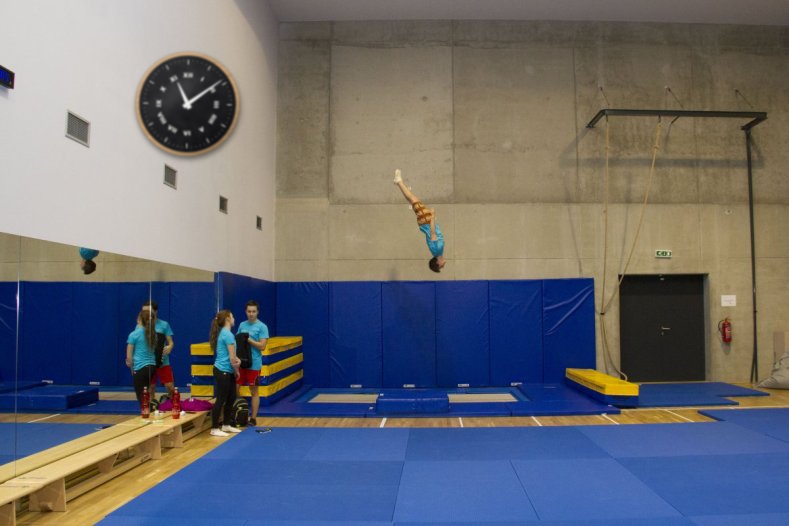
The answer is 11:09
